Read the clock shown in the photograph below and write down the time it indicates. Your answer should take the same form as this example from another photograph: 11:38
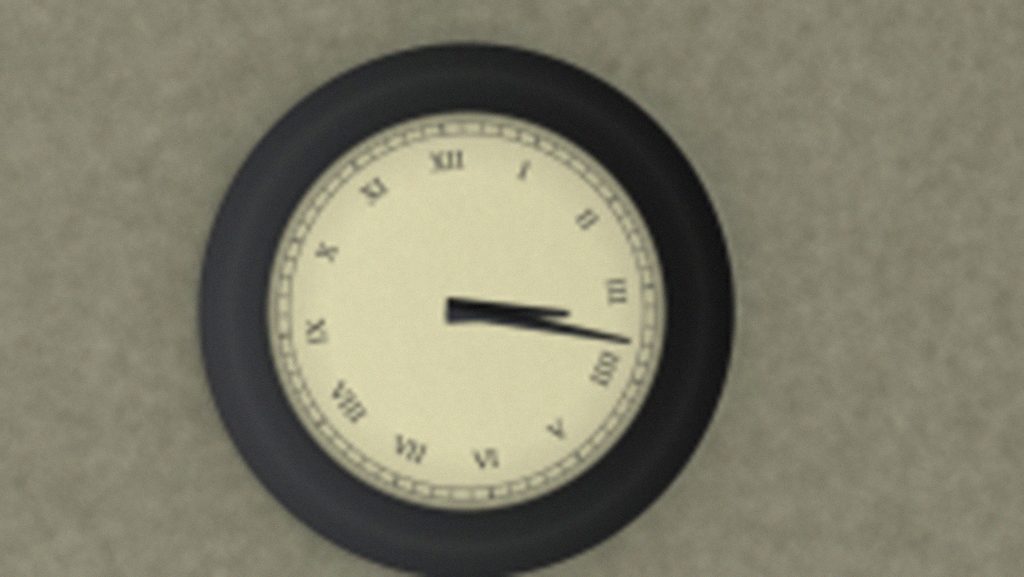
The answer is 3:18
